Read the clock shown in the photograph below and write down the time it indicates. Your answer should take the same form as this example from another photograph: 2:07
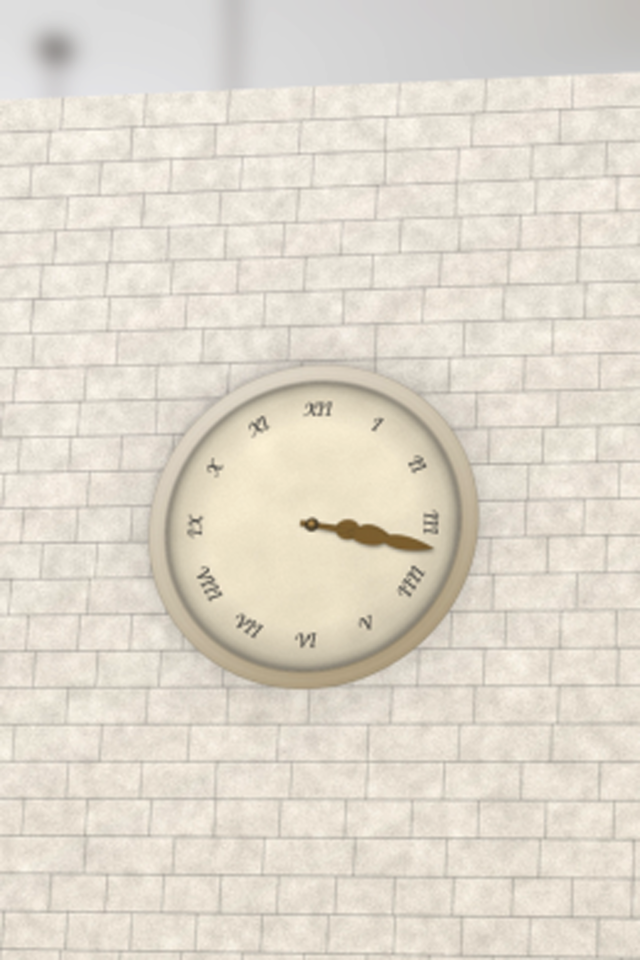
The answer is 3:17
